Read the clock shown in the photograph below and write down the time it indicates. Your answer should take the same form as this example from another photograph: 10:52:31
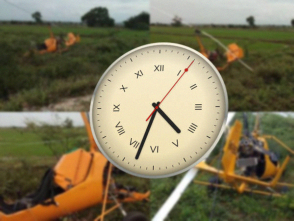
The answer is 4:33:06
